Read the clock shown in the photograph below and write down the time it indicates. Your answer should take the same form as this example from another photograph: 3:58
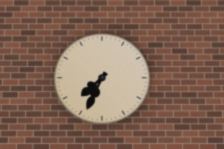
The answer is 7:34
